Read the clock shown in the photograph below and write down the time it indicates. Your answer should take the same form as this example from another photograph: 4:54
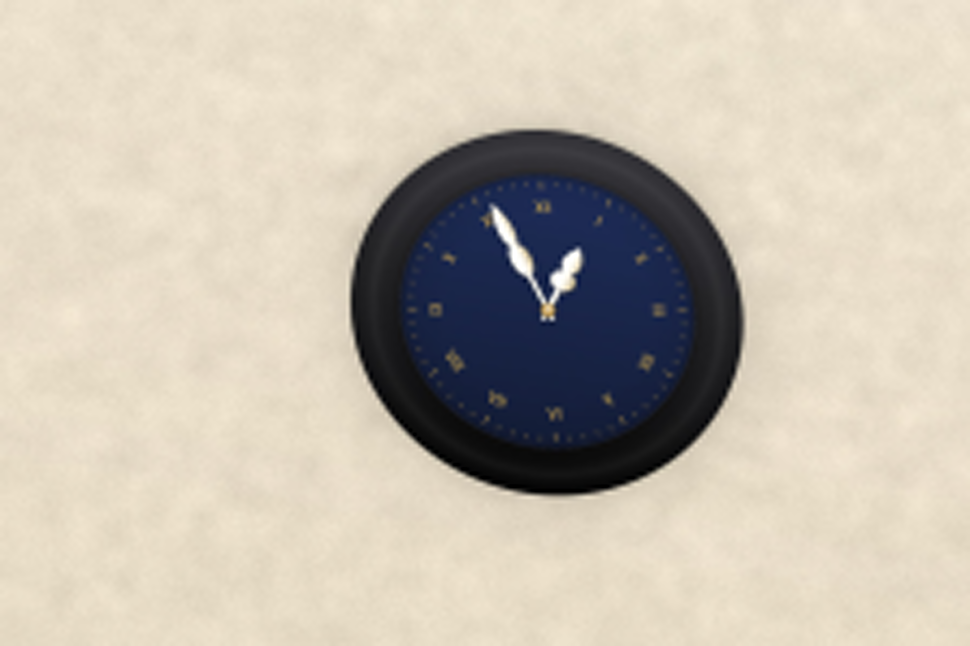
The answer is 12:56
